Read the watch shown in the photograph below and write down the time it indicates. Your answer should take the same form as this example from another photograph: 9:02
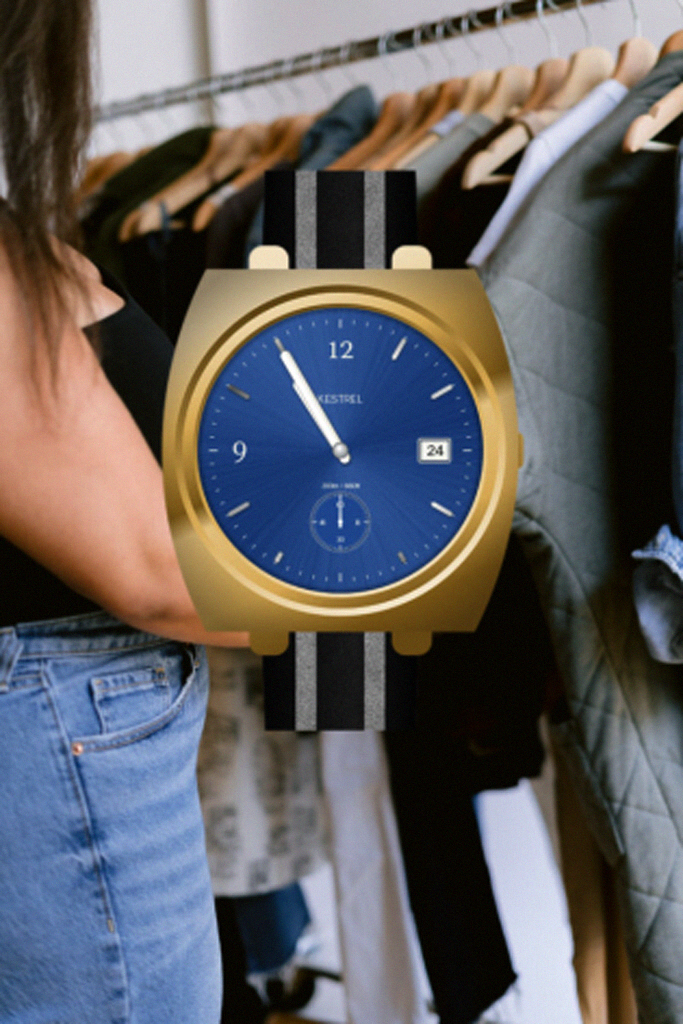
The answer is 10:55
